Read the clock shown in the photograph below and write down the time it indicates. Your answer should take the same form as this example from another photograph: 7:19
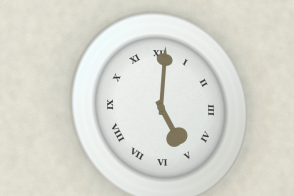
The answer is 5:01
